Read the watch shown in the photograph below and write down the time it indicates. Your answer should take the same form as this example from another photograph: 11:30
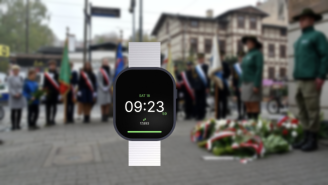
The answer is 9:23
